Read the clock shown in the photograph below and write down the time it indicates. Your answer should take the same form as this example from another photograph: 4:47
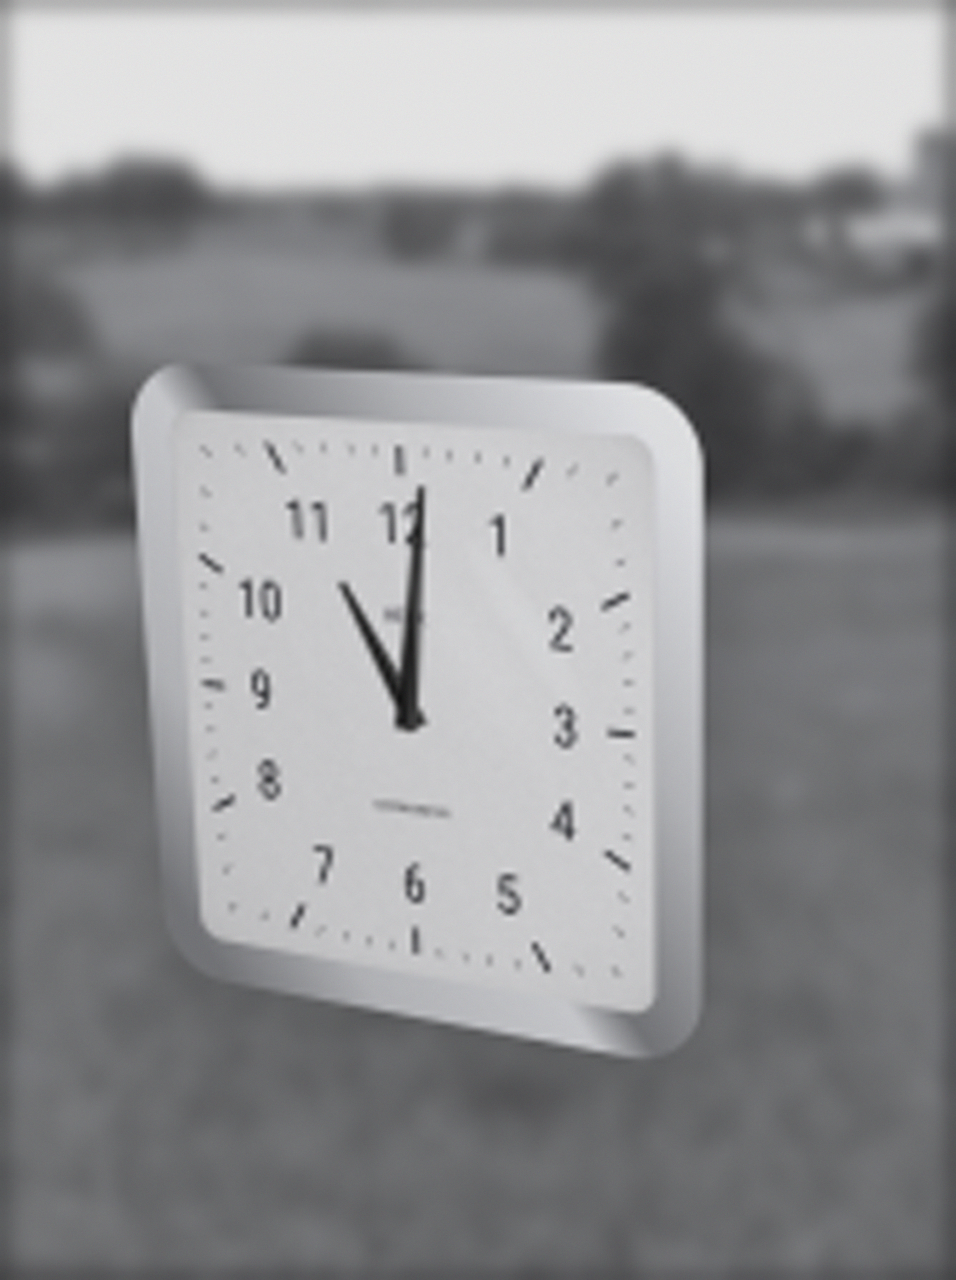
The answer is 11:01
